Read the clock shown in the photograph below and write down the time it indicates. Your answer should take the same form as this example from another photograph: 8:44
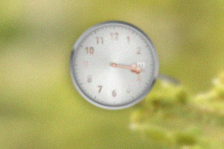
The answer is 3:17
